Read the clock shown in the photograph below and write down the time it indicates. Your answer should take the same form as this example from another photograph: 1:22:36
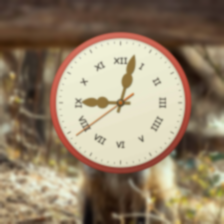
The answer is 9:02:39
